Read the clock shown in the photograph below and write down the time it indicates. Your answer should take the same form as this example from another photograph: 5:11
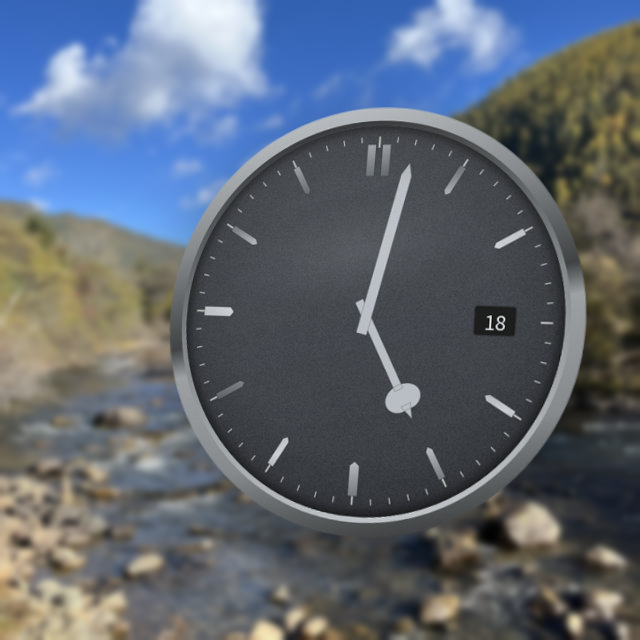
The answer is 5:02
